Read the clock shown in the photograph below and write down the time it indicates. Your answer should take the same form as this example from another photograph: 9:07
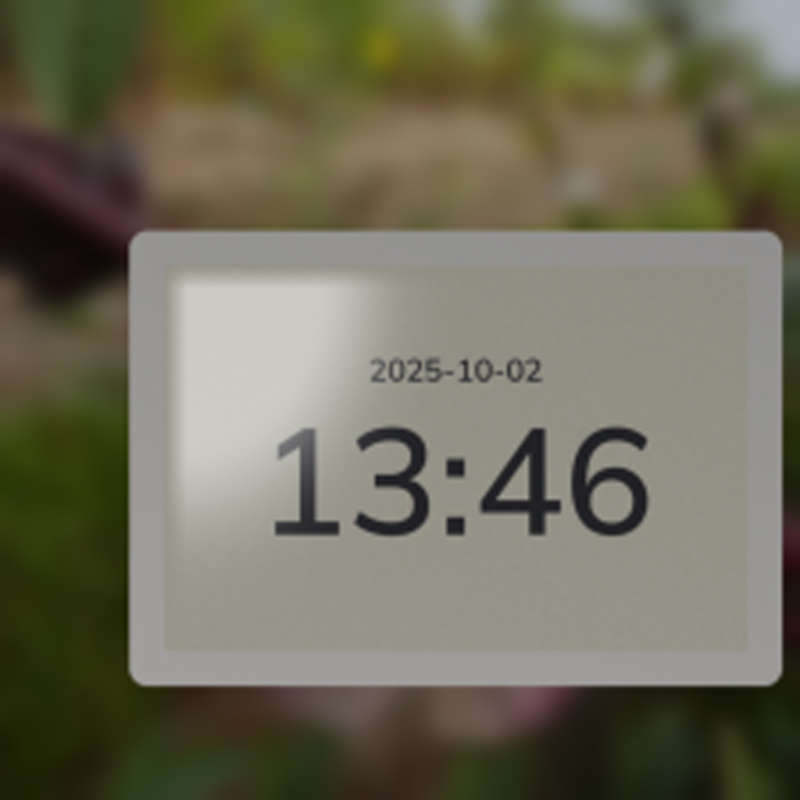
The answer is 13:46
